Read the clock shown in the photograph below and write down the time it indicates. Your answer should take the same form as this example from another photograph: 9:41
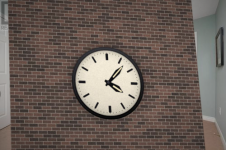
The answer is 4:07
